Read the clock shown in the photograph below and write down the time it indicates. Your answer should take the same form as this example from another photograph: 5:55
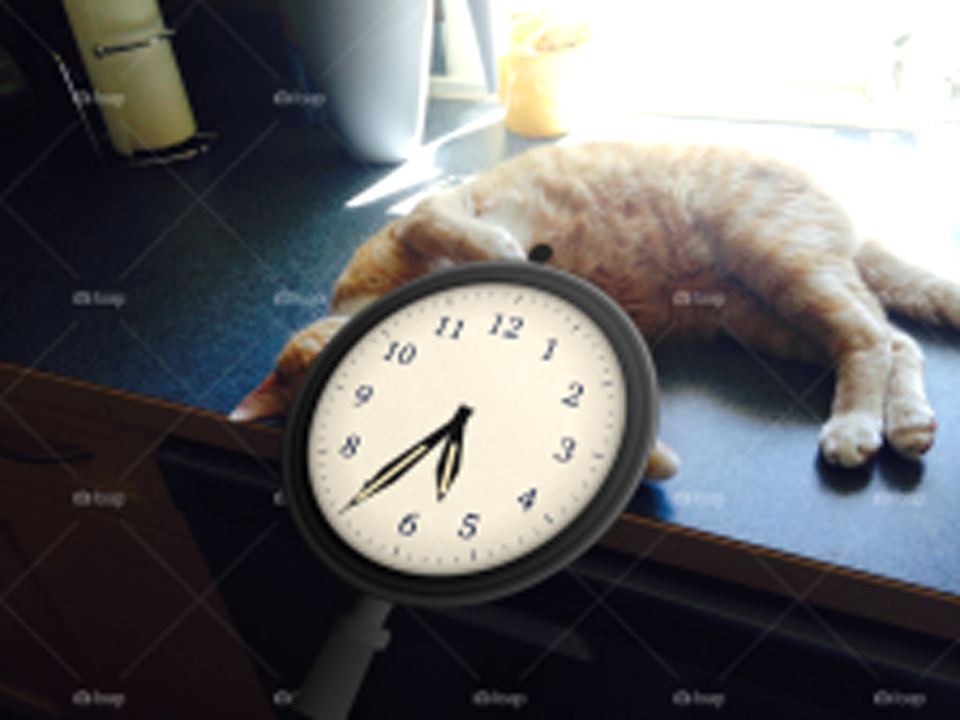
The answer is 5:35
